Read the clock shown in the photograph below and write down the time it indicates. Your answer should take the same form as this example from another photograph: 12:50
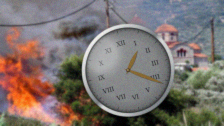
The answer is 1:21
